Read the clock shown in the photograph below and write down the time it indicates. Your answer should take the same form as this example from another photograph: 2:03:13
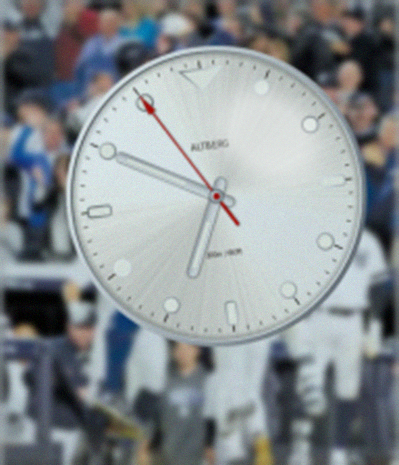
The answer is 6:49:55
